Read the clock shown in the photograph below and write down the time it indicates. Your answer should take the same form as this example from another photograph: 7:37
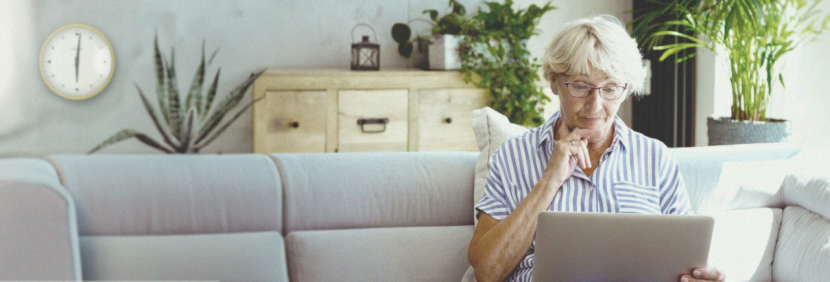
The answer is 6:01
